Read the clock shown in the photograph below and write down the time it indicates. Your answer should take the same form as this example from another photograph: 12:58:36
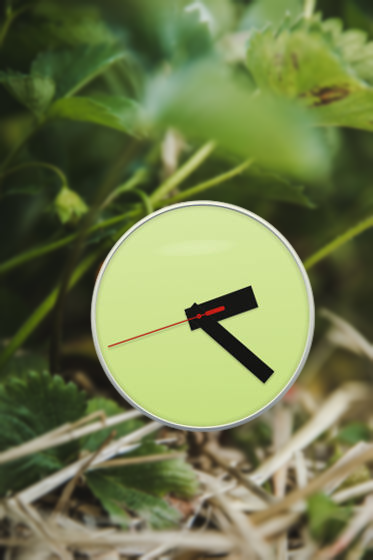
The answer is 2:21:42
